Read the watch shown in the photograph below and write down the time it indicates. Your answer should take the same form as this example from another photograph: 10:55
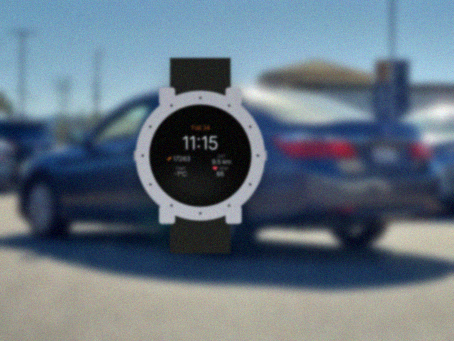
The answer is 11:15
